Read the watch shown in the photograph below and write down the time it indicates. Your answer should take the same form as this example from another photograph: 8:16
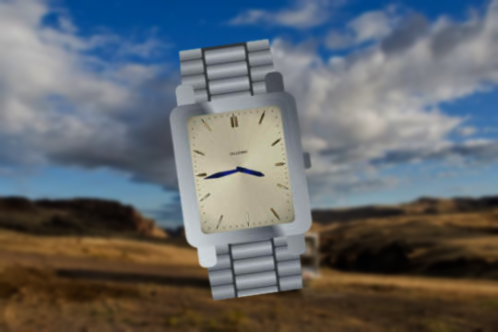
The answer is 3:44
